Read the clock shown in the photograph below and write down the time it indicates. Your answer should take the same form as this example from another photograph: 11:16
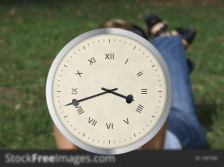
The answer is 3:42
